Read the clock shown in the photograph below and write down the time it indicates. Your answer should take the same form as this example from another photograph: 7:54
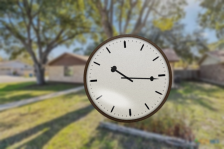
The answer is 10:16
